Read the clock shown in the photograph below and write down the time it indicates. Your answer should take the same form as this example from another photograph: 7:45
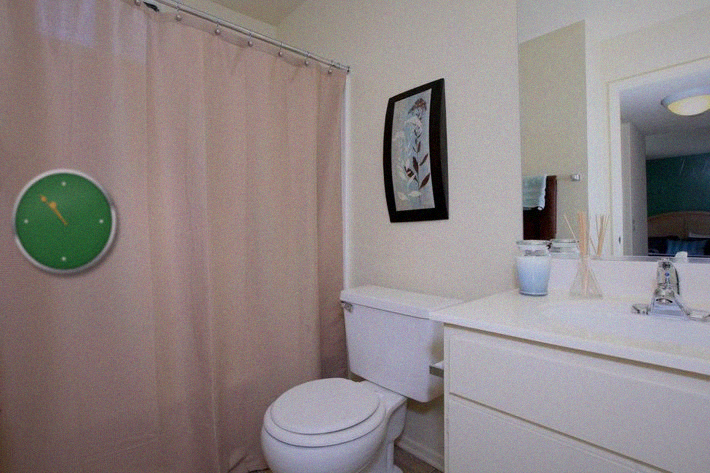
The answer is 10:53
